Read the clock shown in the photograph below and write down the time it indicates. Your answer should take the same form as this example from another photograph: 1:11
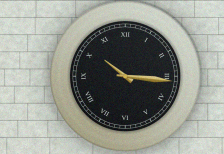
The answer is 10:16
